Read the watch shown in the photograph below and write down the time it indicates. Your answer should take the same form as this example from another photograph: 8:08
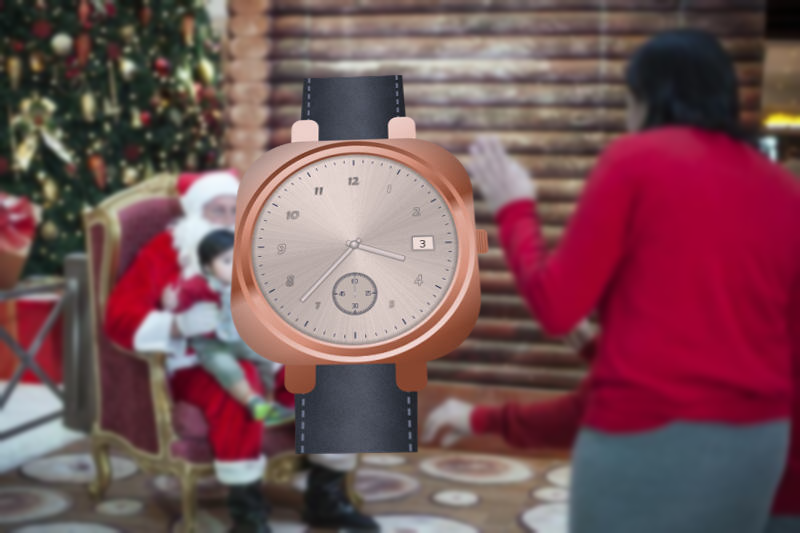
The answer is 3:37
